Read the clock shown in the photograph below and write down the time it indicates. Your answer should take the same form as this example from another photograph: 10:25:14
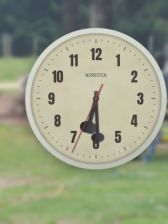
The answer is 6:29:34
